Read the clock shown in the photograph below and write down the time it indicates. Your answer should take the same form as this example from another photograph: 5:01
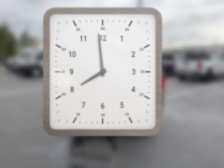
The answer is 7:59
